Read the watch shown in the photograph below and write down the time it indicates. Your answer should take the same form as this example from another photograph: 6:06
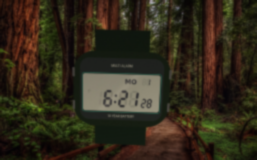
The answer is 6:21
